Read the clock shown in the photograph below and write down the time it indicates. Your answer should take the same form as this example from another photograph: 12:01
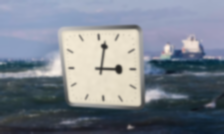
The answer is 3:02
